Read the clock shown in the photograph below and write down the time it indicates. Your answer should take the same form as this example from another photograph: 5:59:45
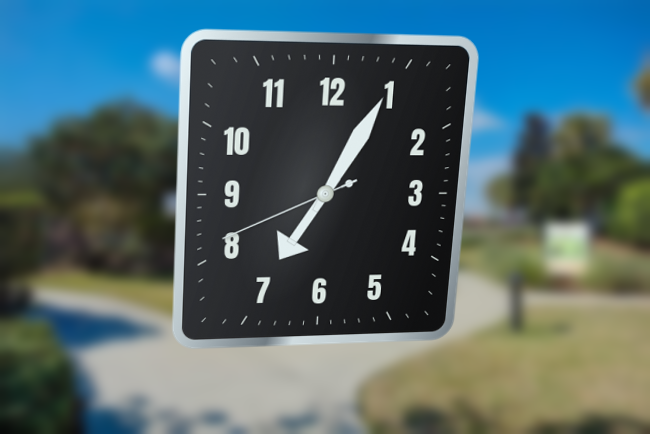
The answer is 7:04:41
